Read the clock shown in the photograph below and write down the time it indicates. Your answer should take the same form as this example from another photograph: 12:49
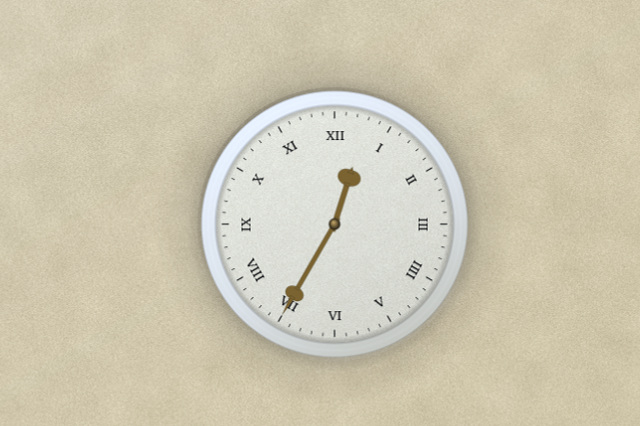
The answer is 12:35
